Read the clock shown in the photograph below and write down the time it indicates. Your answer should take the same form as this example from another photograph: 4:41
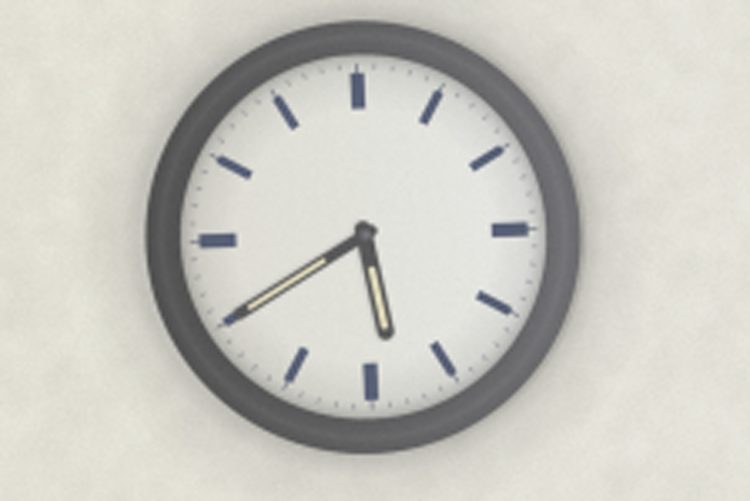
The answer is 5:40
